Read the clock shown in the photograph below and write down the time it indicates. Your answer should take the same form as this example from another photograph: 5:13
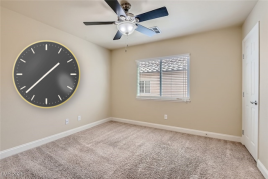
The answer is 1:38
